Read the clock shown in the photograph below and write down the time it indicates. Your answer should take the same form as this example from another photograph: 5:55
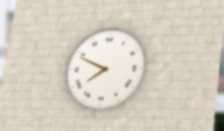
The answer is 7:49
